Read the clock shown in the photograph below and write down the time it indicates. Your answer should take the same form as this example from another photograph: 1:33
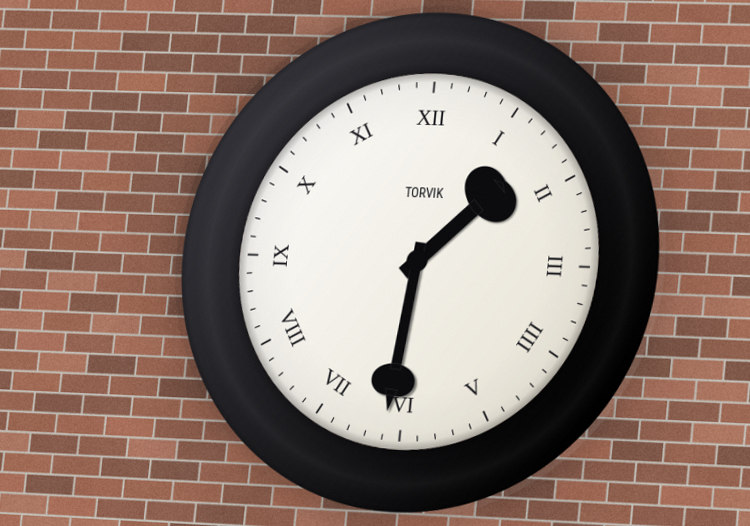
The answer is 1:31
